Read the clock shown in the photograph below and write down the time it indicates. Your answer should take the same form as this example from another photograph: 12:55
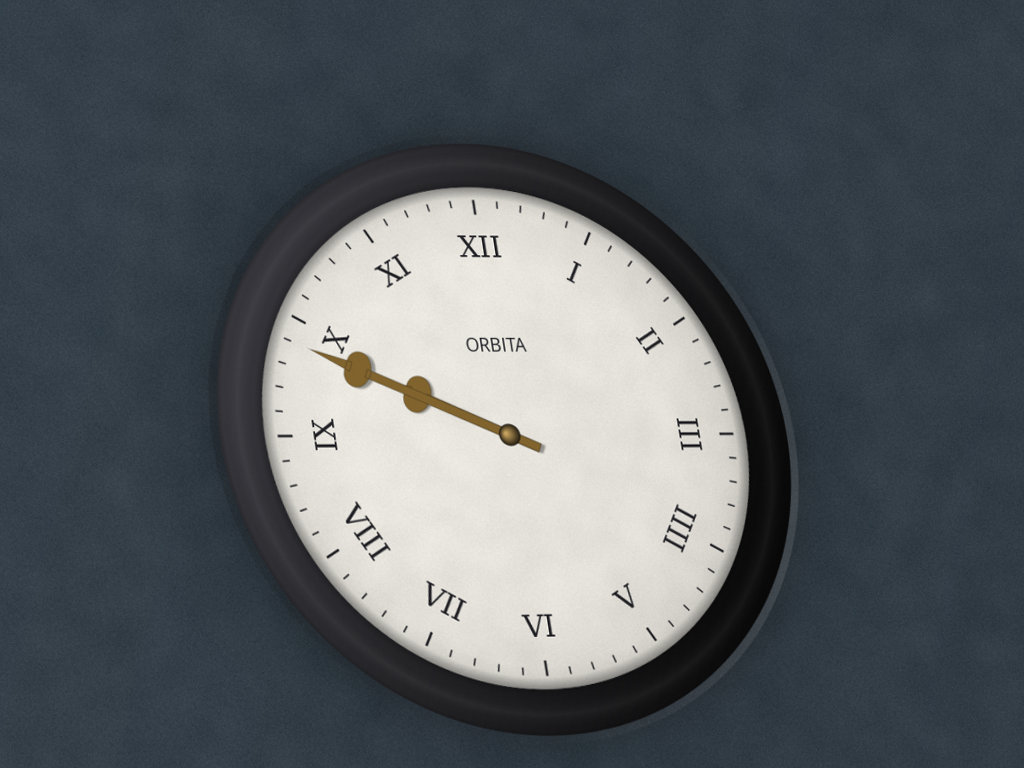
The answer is 9:49
